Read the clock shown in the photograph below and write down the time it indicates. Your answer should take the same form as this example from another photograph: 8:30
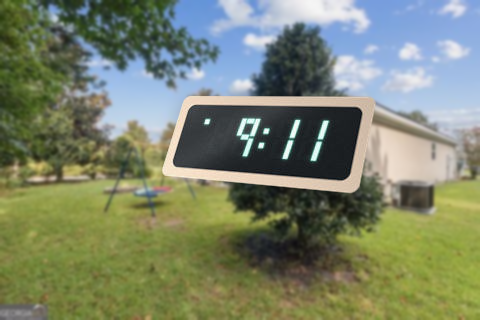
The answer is 9:11
